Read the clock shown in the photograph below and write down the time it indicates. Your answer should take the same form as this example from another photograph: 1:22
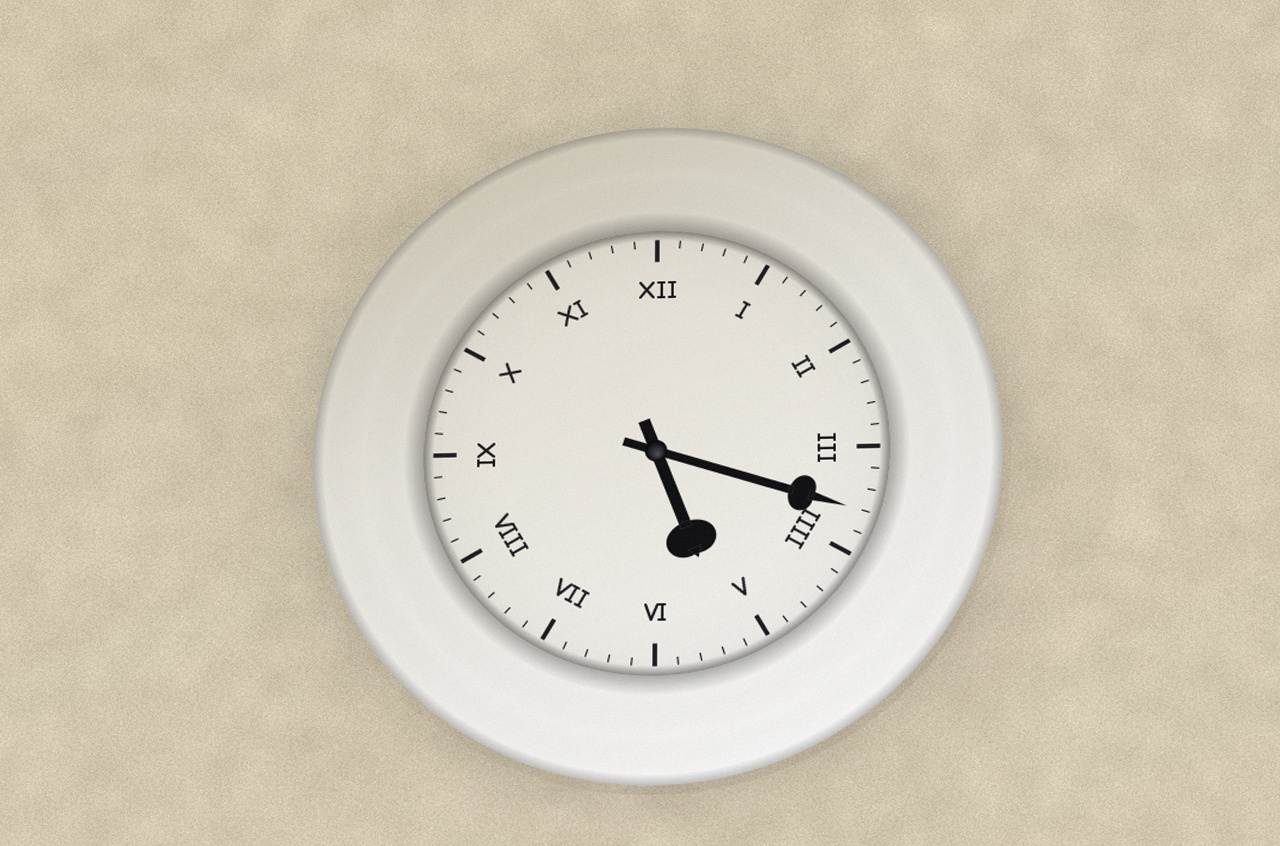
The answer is 5:18
